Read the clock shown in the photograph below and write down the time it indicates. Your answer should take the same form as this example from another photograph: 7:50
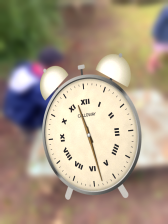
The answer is 11:28
